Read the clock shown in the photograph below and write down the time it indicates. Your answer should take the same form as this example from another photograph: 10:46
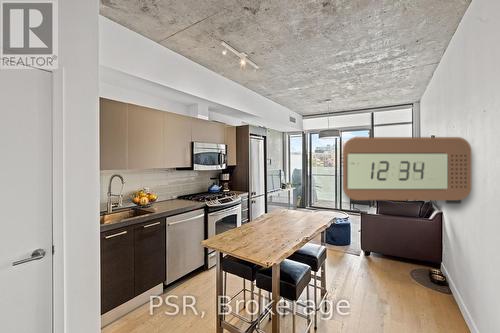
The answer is 12:34
